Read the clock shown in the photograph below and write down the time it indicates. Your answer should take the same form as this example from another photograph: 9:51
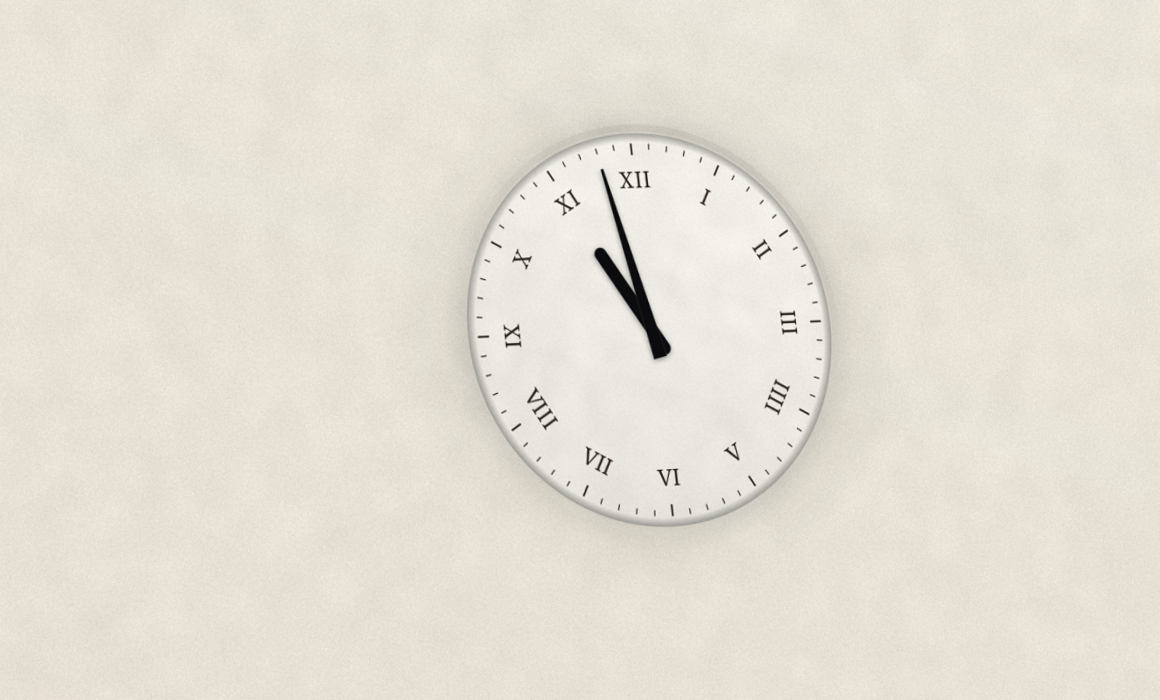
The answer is 10:58
